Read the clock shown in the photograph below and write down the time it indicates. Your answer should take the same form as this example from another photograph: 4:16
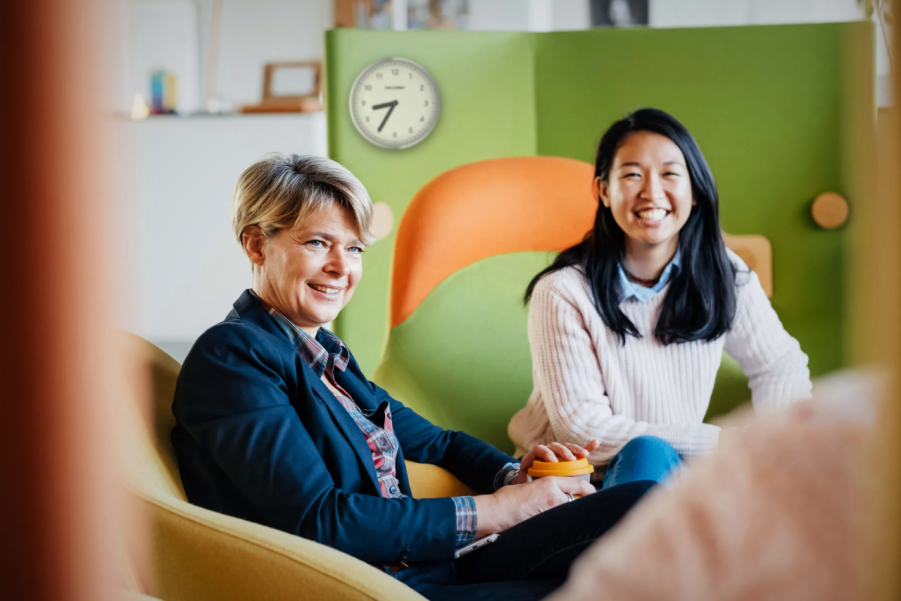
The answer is 8:35
